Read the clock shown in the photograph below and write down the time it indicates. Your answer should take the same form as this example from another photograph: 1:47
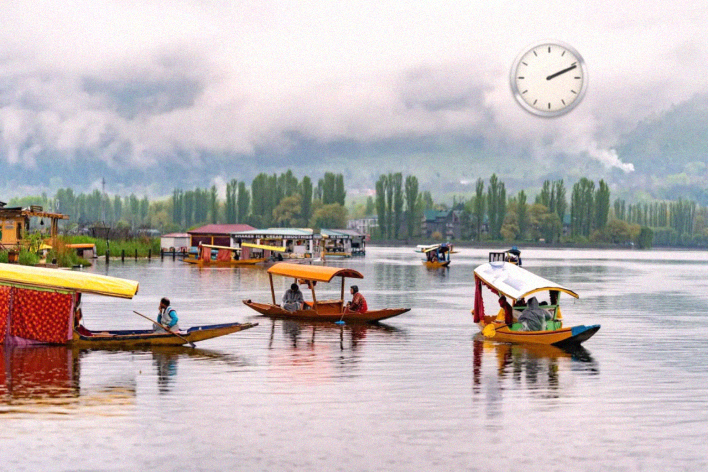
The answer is 2:11
